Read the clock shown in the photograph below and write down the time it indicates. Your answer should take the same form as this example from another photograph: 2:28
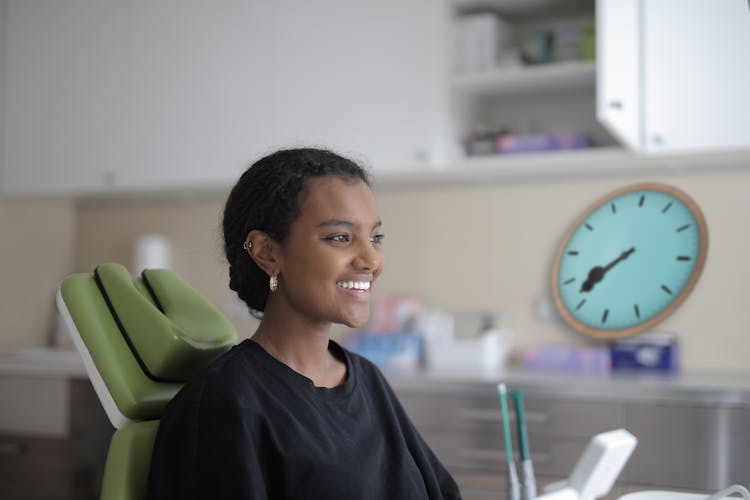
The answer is 7:37
